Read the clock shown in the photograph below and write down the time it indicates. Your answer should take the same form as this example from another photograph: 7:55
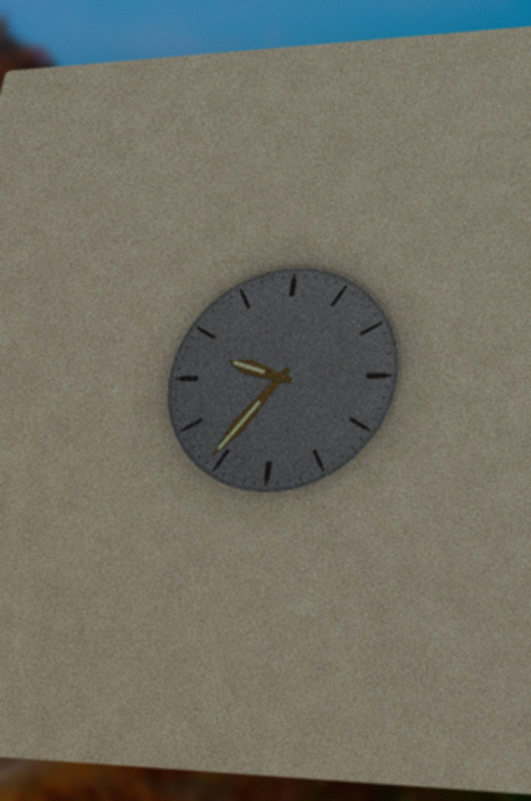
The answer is 9:36
